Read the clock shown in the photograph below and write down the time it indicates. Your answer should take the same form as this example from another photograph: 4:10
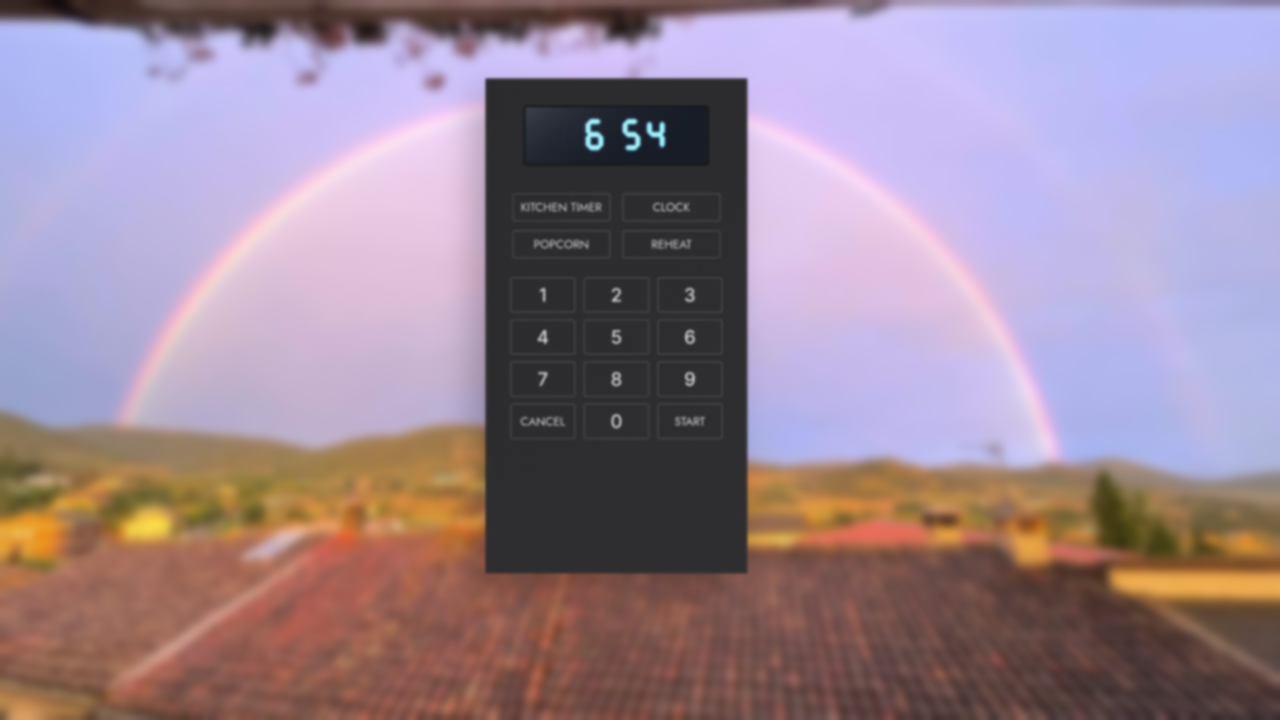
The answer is 6:54
